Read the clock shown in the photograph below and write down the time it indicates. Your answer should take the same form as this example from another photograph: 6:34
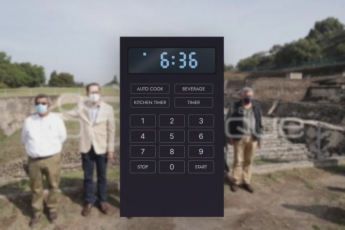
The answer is 6:36
